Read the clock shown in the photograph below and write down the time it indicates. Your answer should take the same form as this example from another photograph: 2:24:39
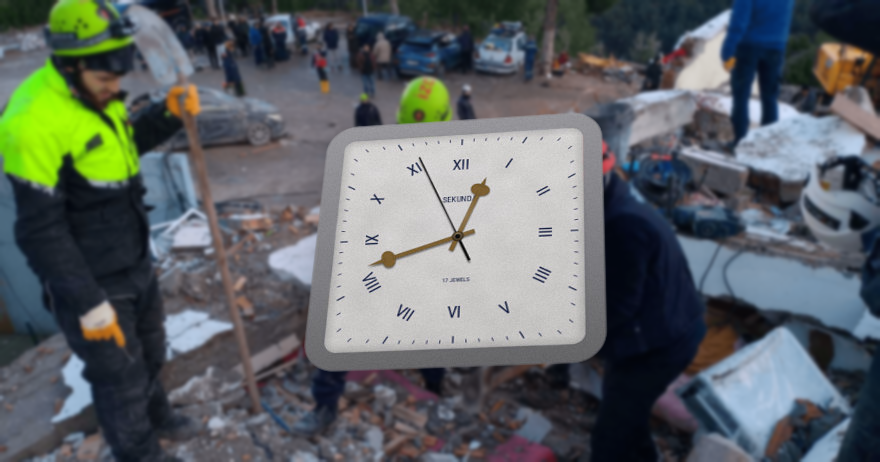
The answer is 12:41:56
